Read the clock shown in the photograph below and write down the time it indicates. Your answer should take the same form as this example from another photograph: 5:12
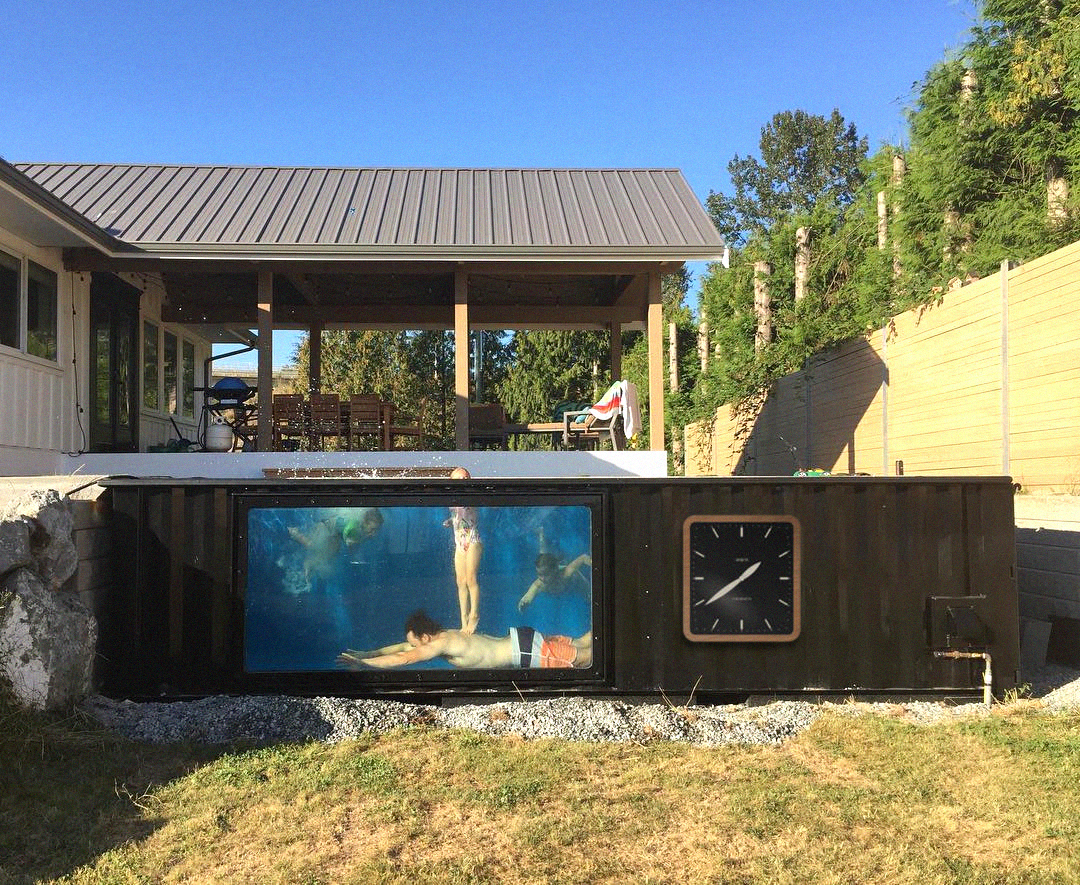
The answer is 1:39
